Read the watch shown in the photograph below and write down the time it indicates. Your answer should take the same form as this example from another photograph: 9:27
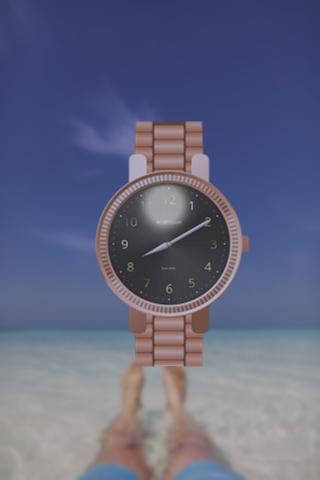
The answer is 8:10
